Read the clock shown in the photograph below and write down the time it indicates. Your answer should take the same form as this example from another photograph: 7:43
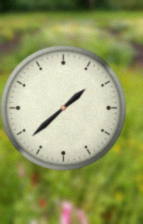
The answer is 1:38
